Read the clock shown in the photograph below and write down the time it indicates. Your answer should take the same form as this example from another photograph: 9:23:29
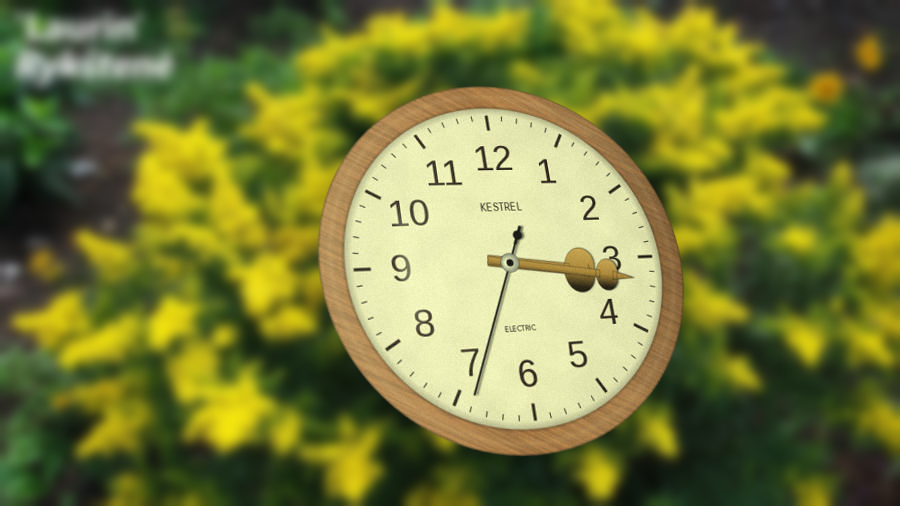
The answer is 3:16:34
